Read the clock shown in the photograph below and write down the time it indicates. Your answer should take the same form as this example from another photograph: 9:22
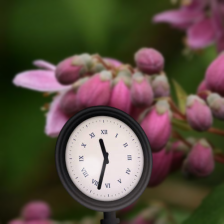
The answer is 11:33
